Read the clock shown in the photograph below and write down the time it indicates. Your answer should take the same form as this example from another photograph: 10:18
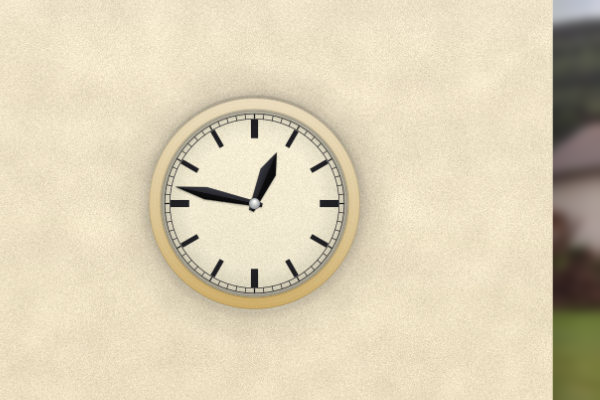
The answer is 12:47
